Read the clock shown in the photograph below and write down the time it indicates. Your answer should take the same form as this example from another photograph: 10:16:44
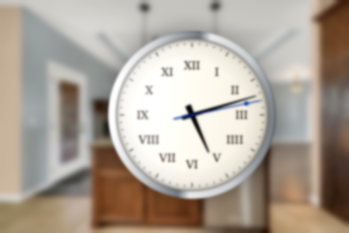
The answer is 5:12:13
